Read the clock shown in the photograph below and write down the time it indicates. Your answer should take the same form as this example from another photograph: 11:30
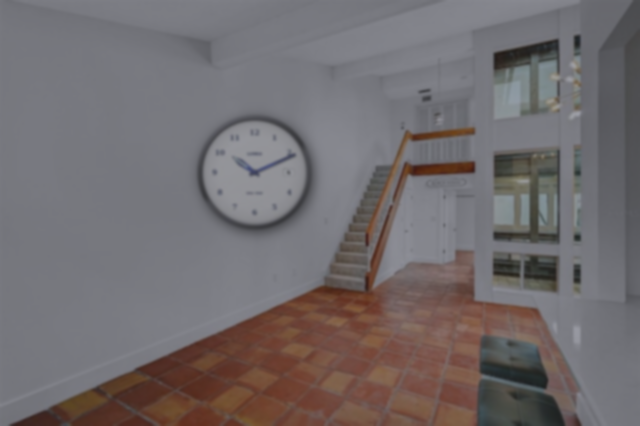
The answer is 10:11
